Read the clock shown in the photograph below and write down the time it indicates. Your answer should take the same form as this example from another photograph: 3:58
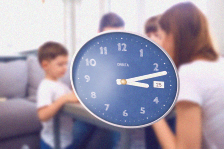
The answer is 3:12
